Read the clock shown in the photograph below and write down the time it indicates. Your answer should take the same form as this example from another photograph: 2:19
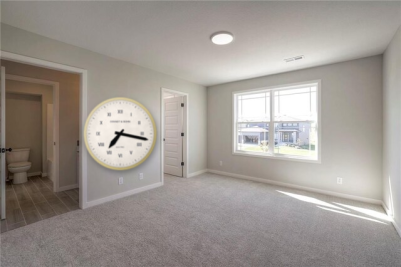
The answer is 7:17
